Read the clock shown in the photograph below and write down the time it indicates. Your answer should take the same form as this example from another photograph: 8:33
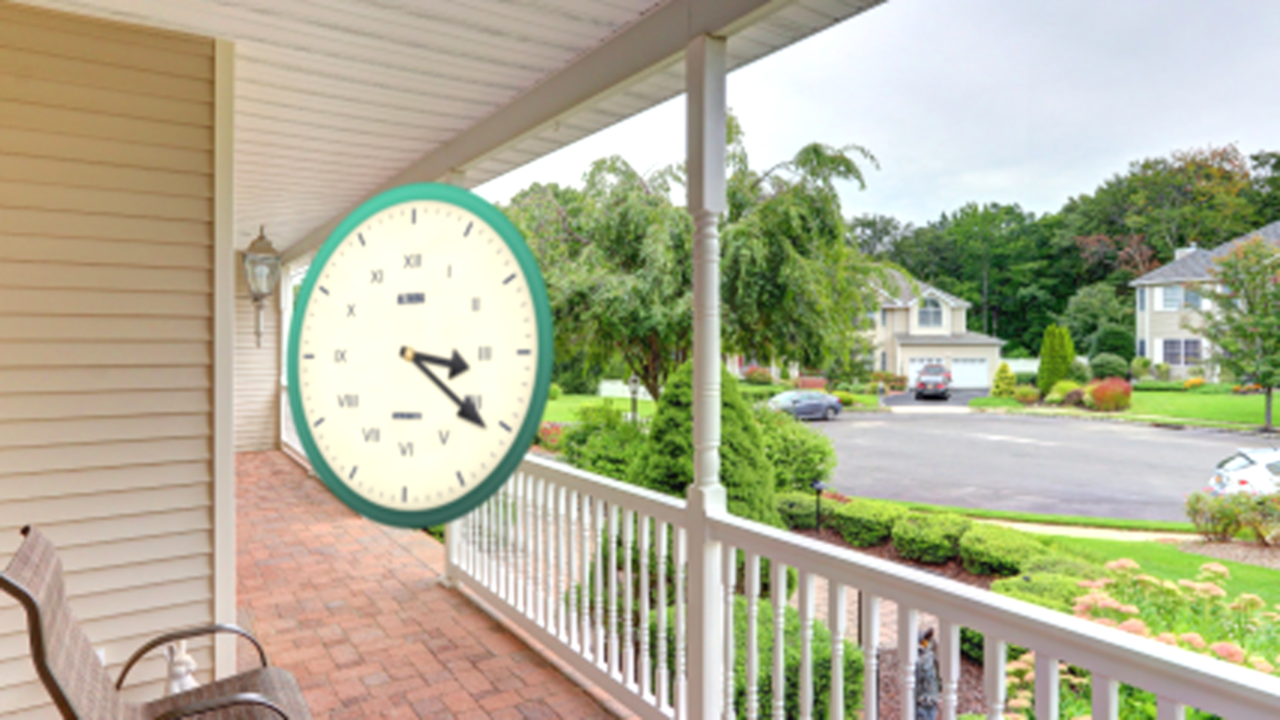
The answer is 3:21
